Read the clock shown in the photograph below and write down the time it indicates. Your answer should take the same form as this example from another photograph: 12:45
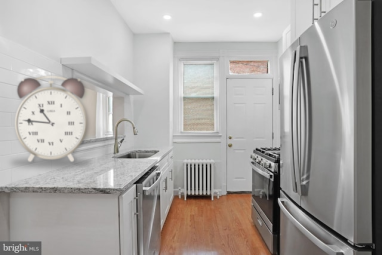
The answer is 10:46
